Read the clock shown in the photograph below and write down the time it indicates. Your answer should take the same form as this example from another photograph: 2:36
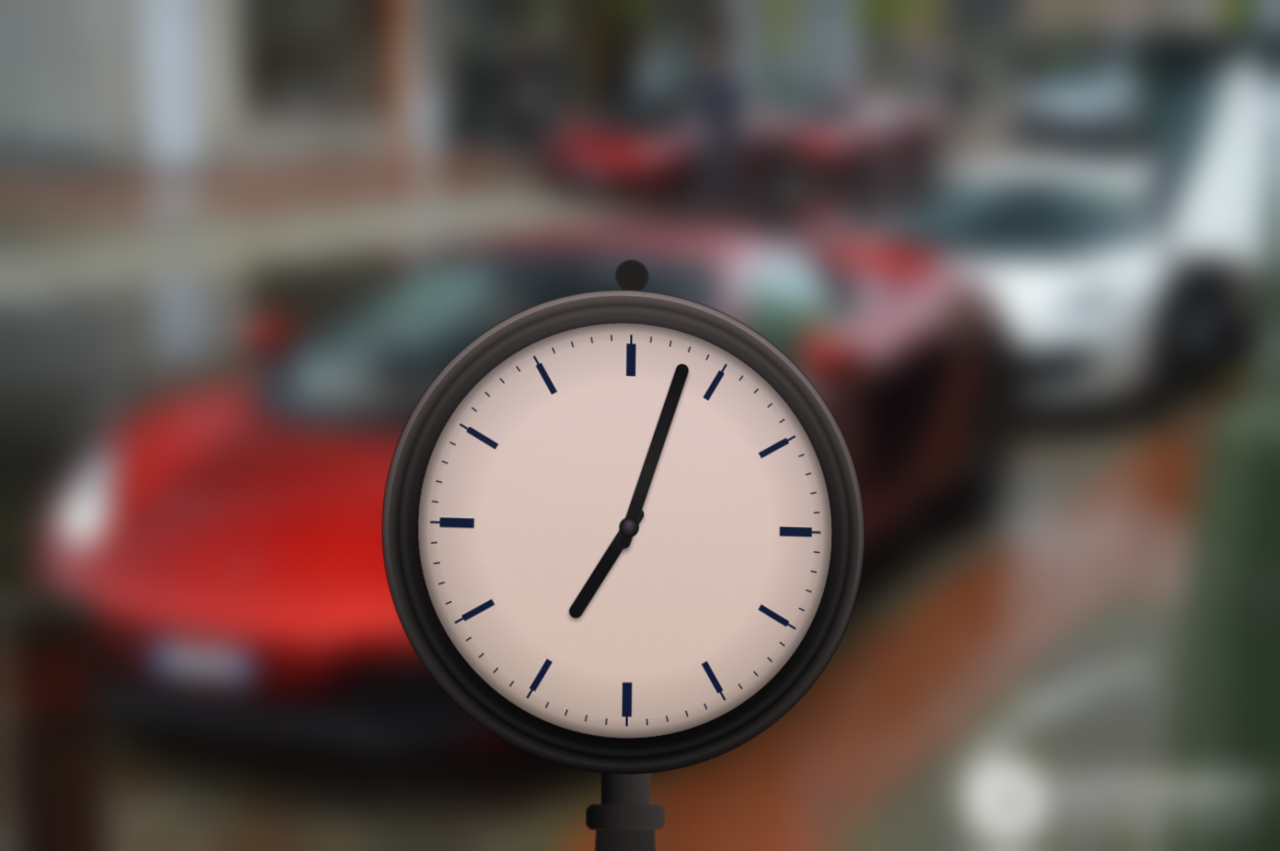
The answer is 7:03
